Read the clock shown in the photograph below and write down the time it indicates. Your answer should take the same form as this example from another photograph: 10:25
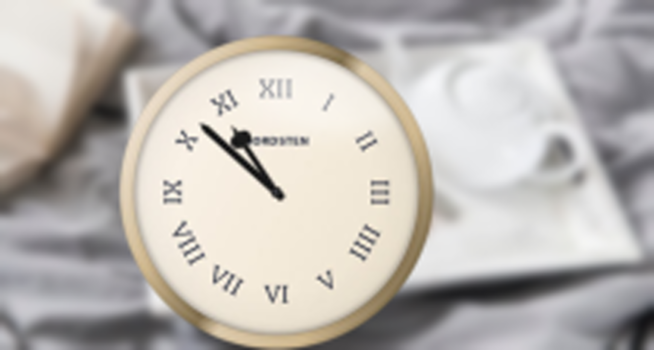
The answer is 10:52
